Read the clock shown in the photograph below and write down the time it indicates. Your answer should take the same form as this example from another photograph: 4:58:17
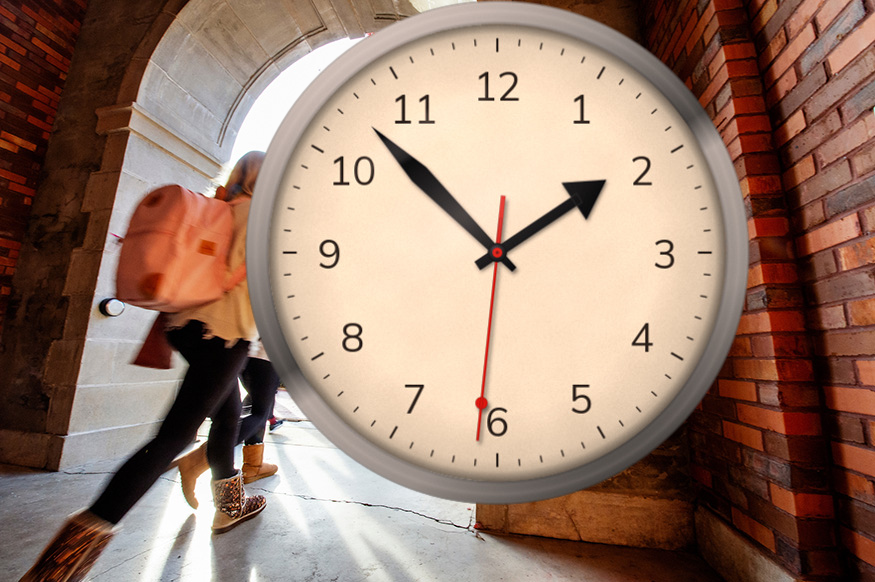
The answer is 1:52:31
